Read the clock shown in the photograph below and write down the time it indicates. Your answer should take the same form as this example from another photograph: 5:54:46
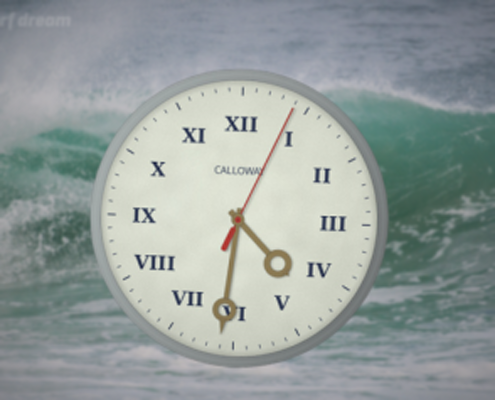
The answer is 4:31:04
